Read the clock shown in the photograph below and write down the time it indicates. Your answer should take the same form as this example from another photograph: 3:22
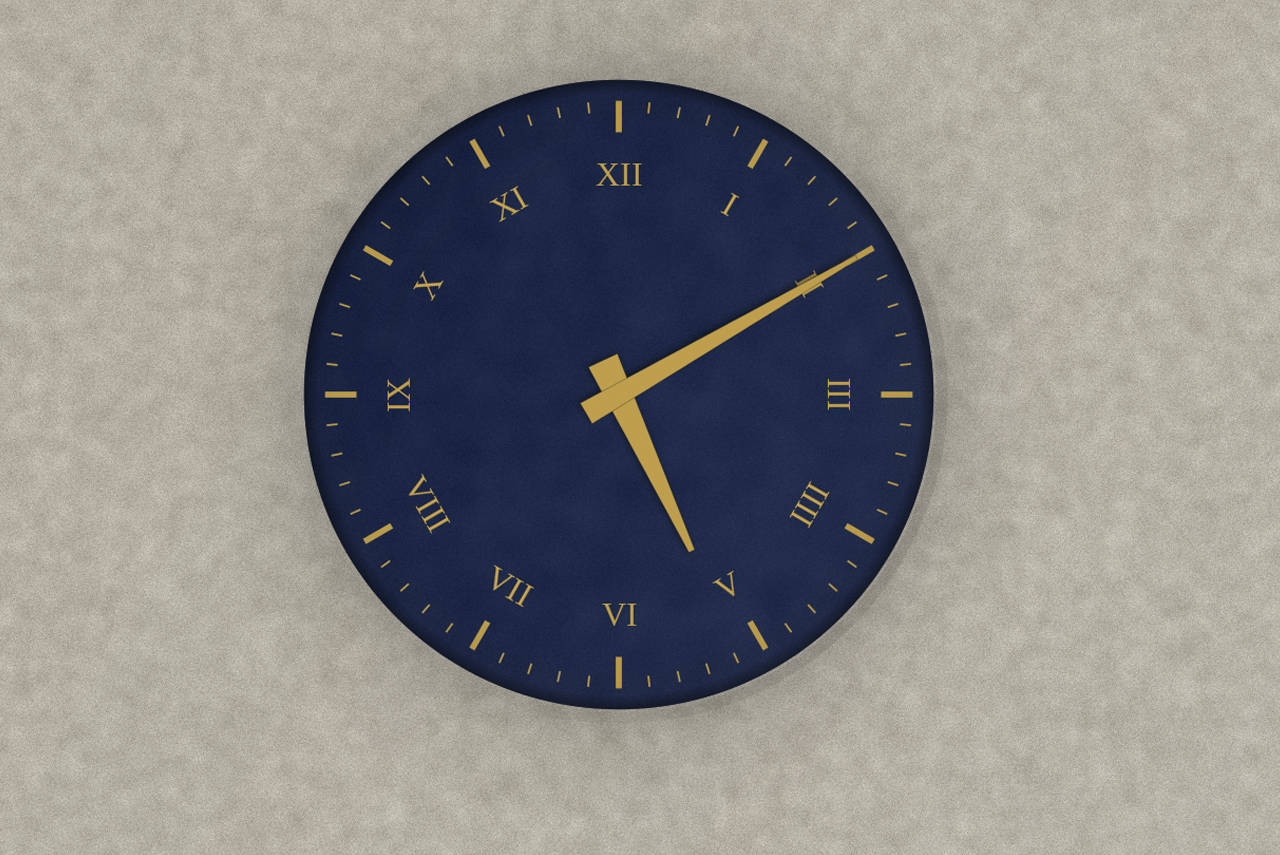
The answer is 5:10
